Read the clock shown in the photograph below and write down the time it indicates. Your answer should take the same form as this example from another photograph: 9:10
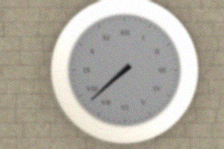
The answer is 7:38
